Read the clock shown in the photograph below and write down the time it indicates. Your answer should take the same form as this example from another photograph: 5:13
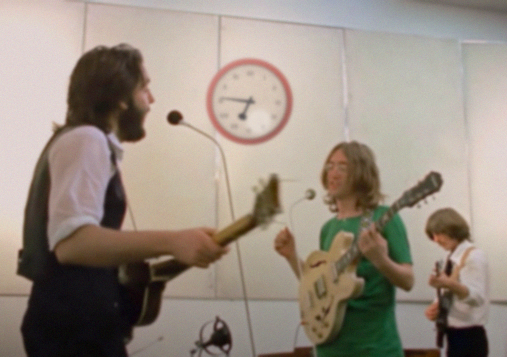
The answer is 6:46
